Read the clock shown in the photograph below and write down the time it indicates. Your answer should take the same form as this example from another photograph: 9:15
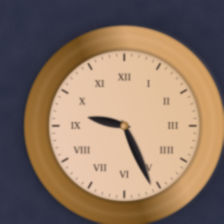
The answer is 9:26
